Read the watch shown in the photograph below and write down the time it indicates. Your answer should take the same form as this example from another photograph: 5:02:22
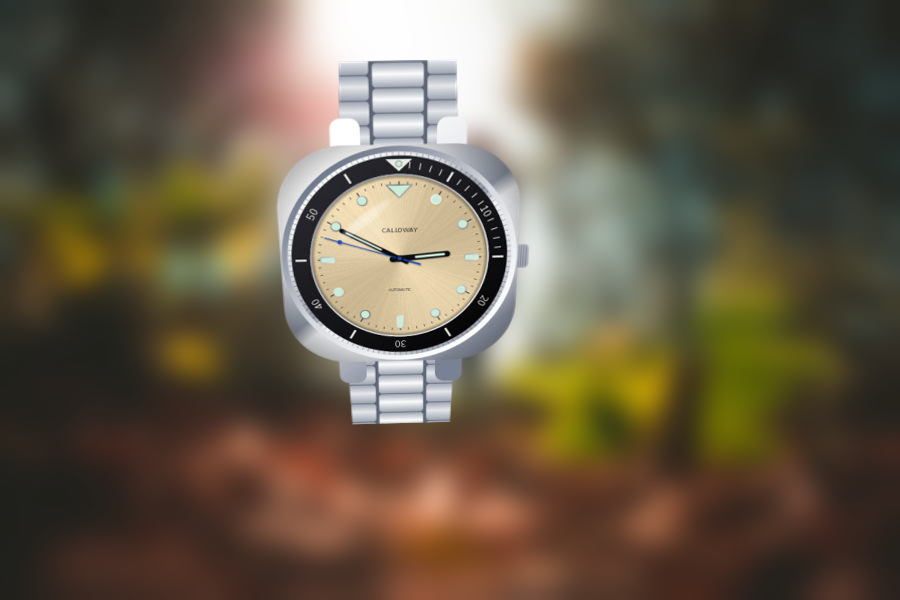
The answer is 2:49:48
